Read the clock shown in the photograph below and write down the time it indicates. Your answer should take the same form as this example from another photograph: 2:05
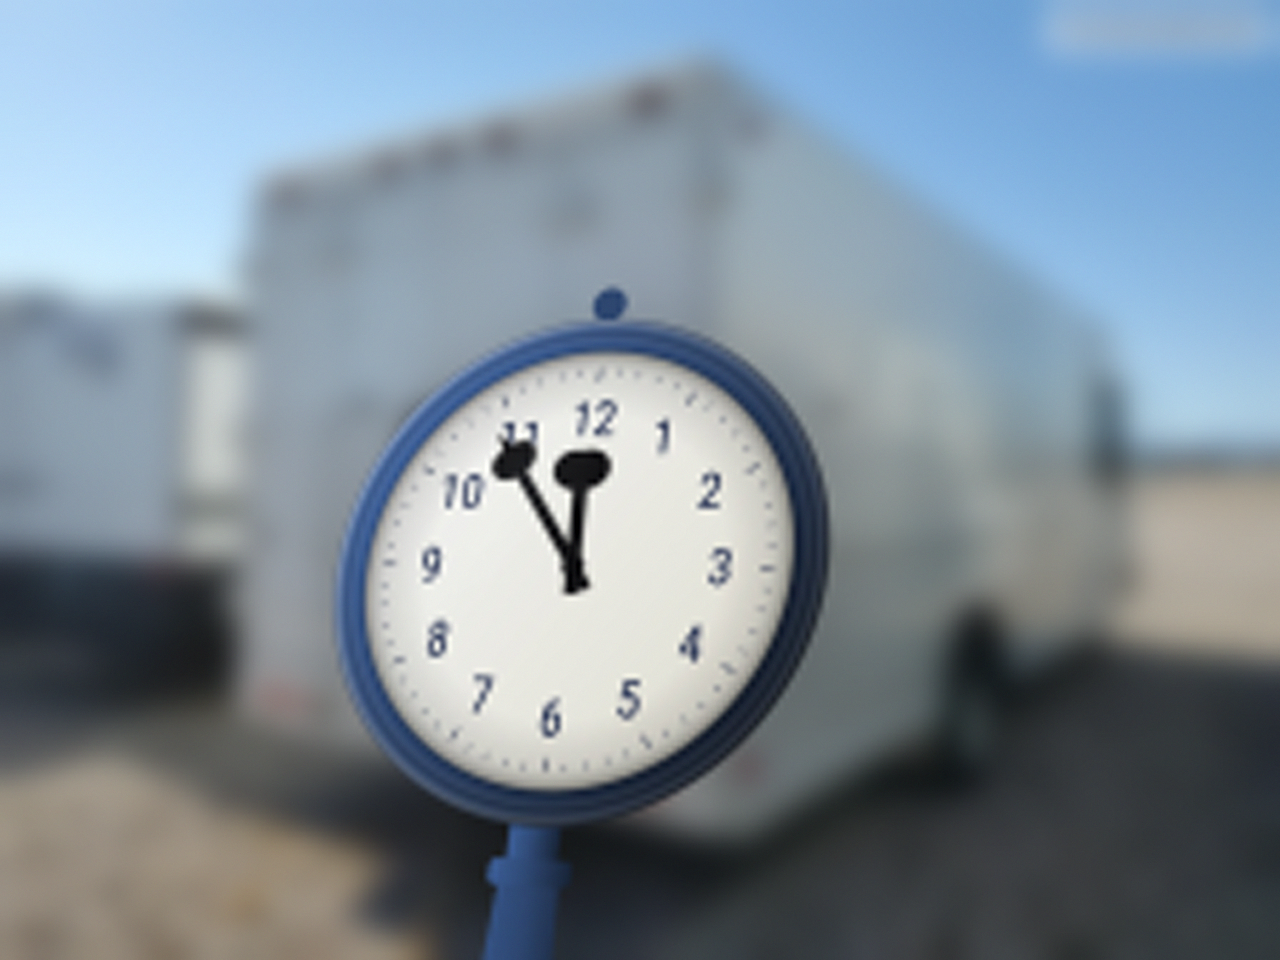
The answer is 11:54
